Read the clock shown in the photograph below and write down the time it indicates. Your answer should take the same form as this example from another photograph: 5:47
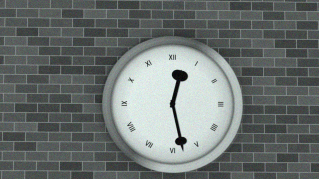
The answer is 12:28
